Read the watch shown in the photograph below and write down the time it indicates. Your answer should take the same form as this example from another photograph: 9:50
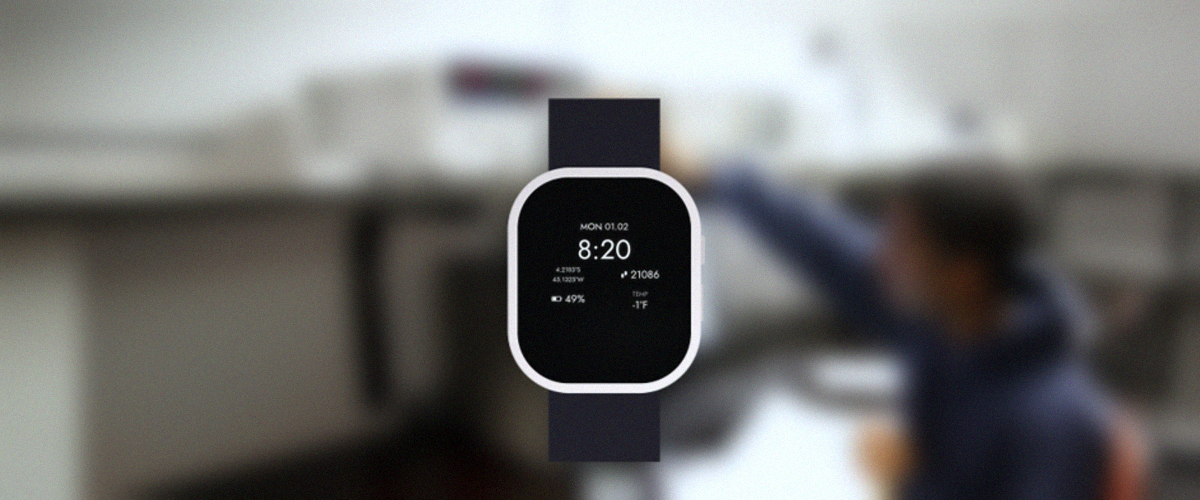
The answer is 8:20
